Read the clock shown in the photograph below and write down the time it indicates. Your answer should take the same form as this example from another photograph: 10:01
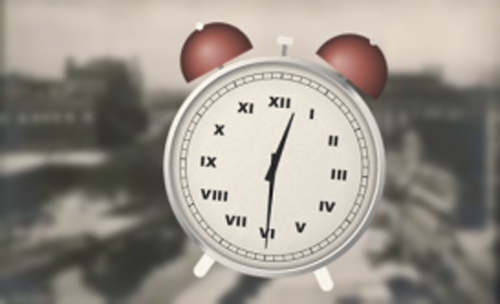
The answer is 12:30
